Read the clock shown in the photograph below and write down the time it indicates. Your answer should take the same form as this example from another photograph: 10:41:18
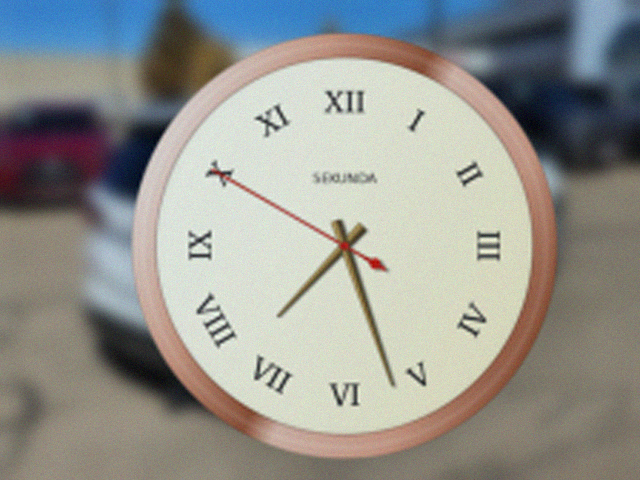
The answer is 7:26:50
